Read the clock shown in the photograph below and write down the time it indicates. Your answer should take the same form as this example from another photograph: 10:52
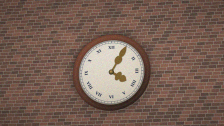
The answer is 4:05
